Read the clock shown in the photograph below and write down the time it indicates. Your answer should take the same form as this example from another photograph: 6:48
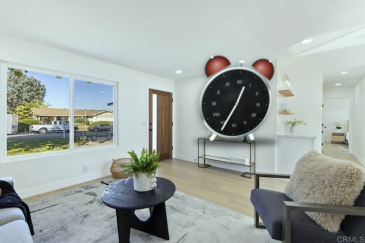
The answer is 12:34
